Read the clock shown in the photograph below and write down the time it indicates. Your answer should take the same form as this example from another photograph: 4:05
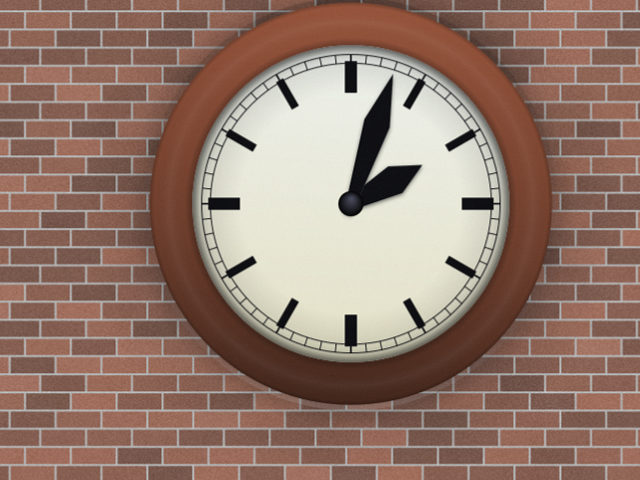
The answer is 2:03
